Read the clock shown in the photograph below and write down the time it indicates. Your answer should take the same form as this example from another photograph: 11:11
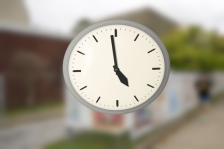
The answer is 4:59
